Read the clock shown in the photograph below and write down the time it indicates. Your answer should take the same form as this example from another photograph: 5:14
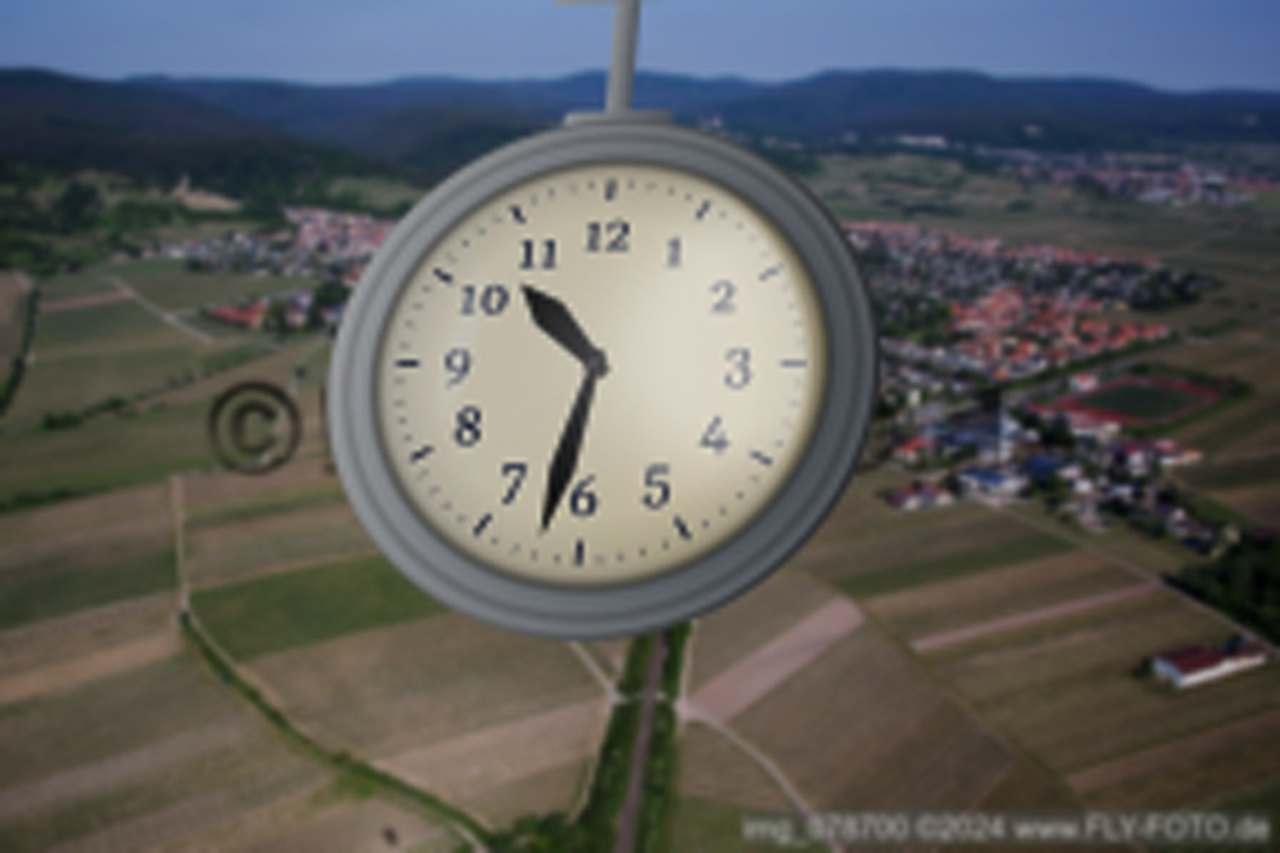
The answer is 10:32
